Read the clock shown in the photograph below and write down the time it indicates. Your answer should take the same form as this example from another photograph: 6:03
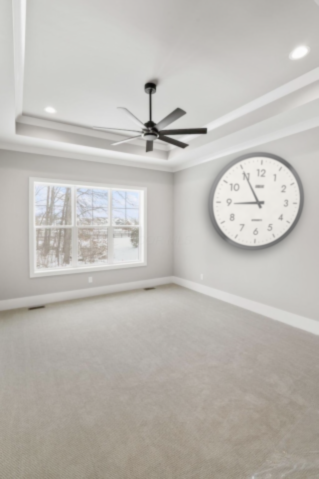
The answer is 8:55
